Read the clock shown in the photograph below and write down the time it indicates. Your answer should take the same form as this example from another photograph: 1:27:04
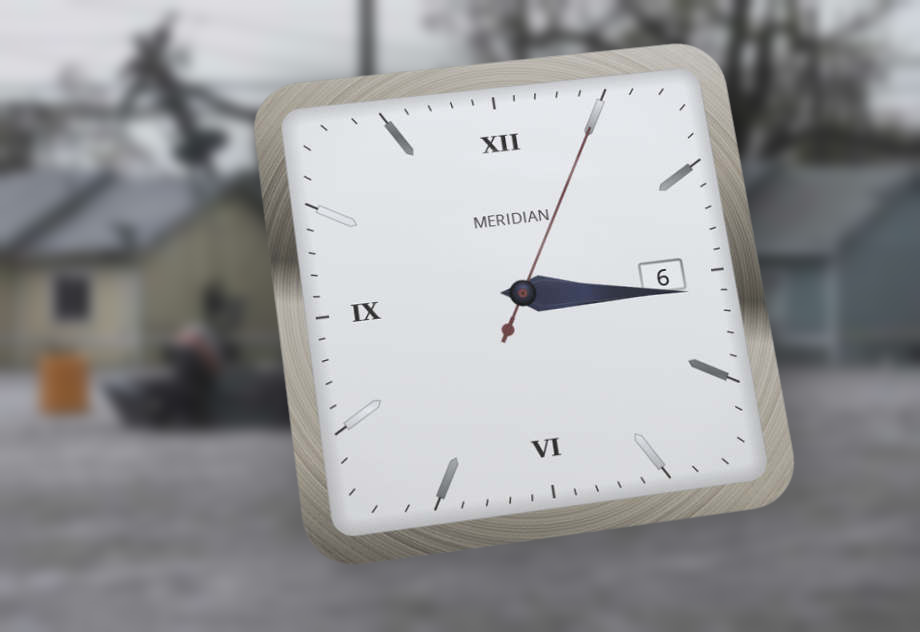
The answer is 3:16:05
